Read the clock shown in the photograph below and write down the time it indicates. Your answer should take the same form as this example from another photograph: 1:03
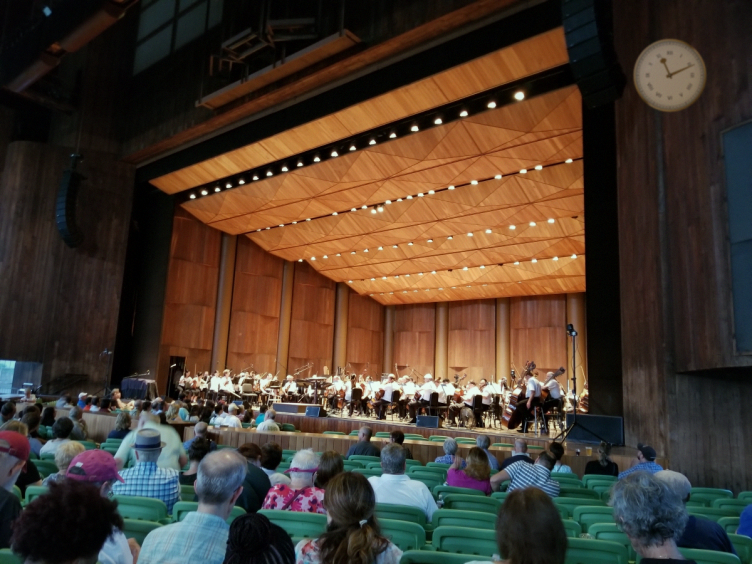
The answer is 11:11
